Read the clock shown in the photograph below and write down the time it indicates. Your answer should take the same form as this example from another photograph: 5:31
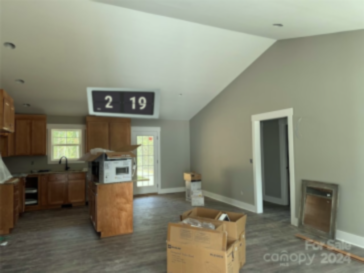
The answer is 2:19
